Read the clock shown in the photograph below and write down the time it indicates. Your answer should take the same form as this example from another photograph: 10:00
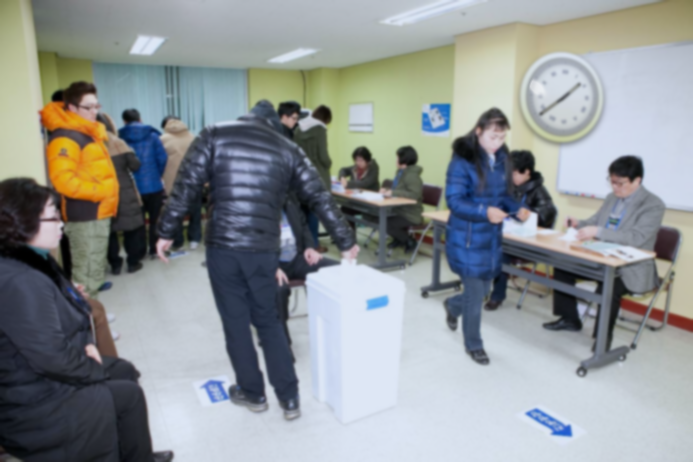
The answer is 1:39
